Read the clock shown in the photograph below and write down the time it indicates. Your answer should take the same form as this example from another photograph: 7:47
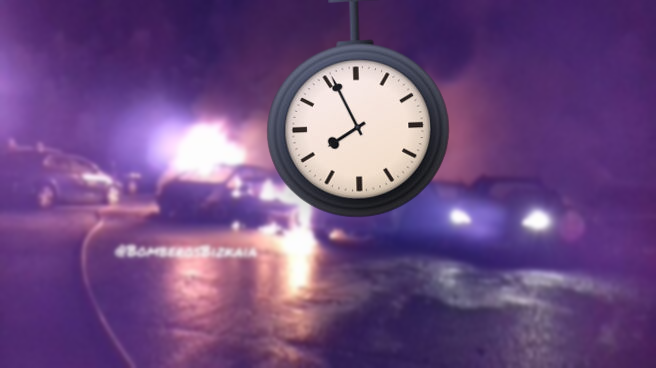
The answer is 7:56
